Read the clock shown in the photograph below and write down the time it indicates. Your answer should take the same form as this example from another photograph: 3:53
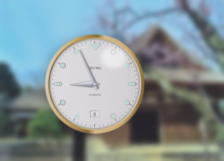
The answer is 8:56
